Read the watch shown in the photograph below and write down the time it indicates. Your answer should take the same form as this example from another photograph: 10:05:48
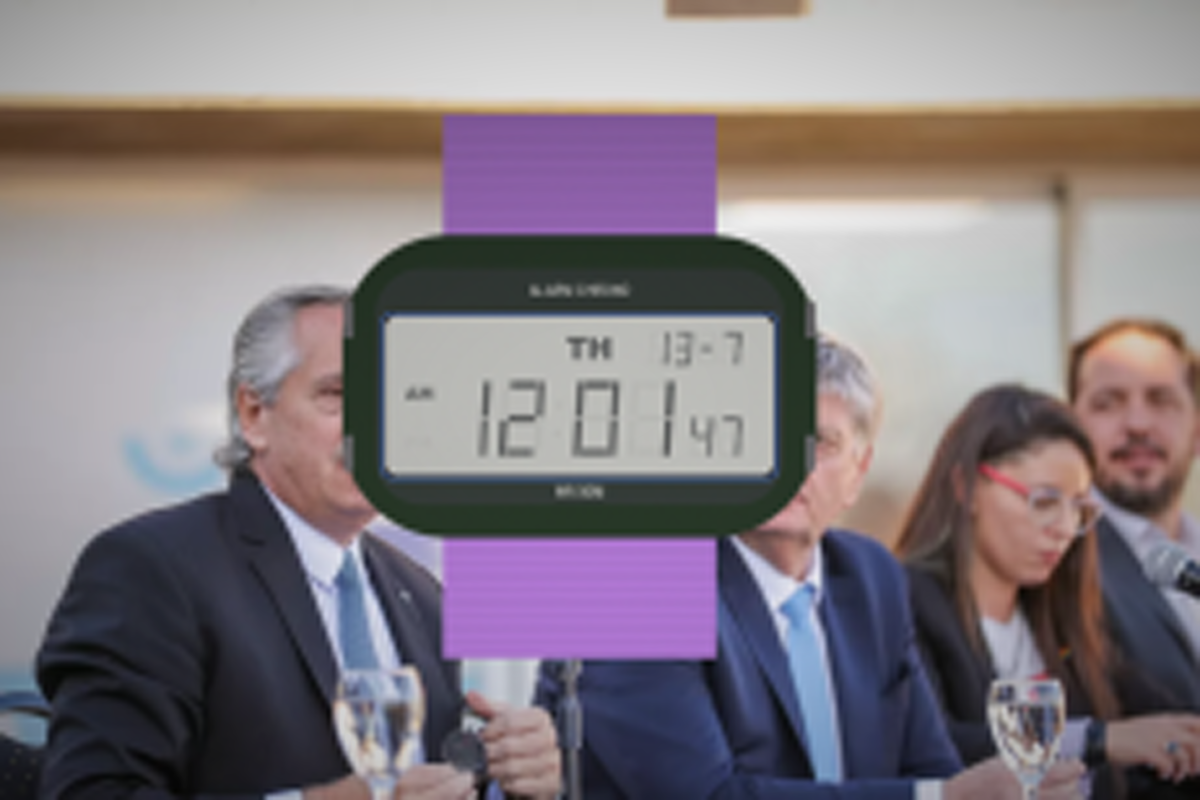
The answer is 12:01:47
